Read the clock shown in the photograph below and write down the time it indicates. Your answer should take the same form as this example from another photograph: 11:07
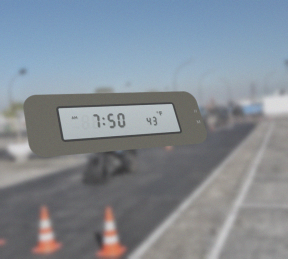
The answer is 7:50
